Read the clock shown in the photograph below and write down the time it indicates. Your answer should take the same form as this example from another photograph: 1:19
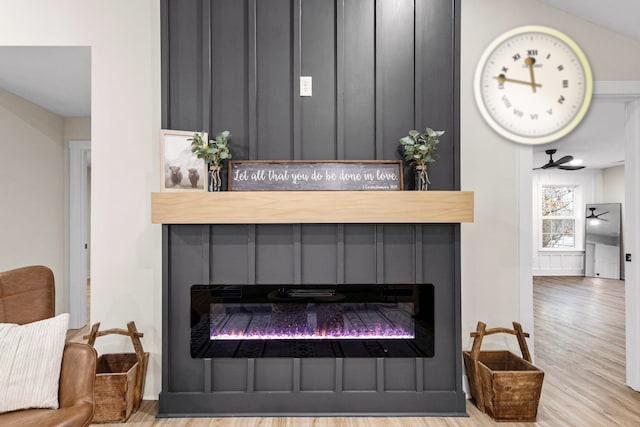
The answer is 11:47
